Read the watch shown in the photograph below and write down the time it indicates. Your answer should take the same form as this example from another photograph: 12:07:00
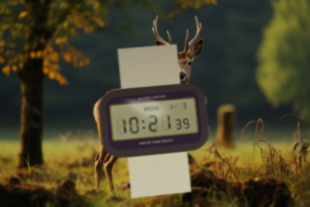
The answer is 10:21:39
